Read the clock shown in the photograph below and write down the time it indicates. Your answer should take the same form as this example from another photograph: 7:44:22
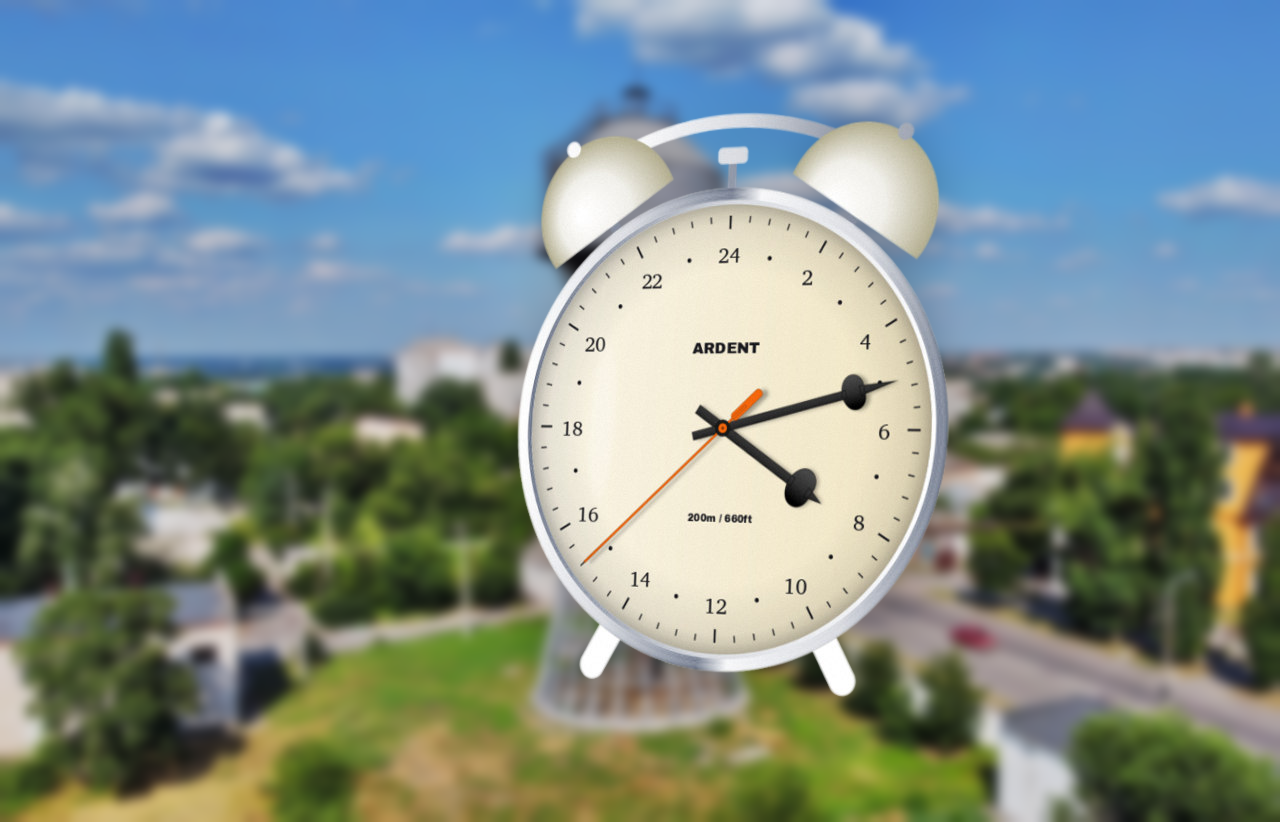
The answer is 8:12:38
